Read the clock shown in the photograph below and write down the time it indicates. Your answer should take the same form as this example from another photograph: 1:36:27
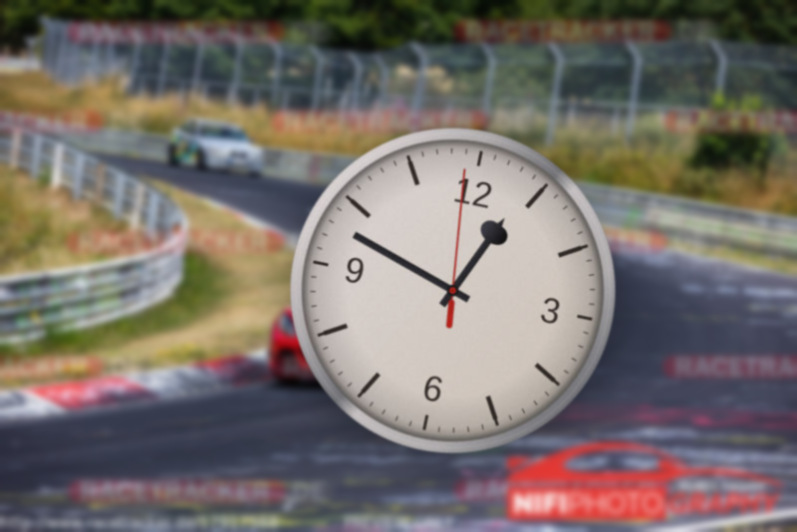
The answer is 12:47:59
